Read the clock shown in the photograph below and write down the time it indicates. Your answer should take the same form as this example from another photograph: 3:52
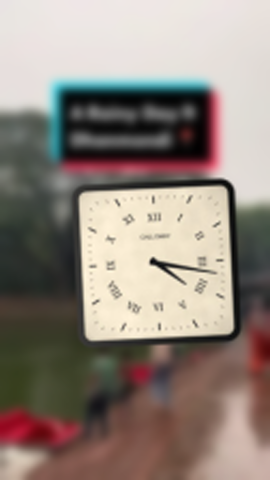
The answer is 4:17
